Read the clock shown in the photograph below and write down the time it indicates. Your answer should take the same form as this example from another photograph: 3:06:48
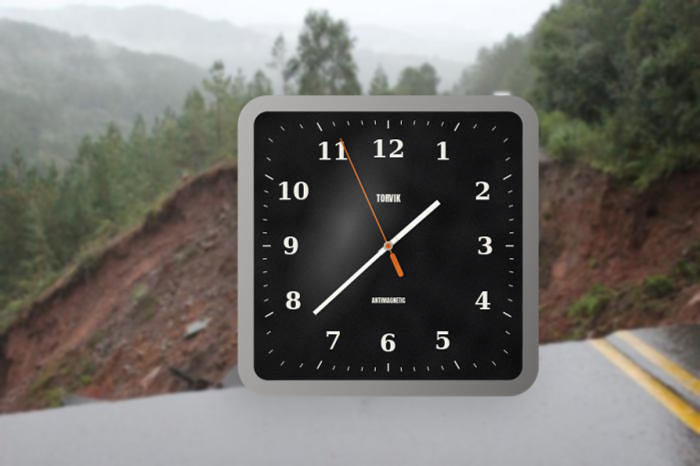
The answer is 1:37:56
